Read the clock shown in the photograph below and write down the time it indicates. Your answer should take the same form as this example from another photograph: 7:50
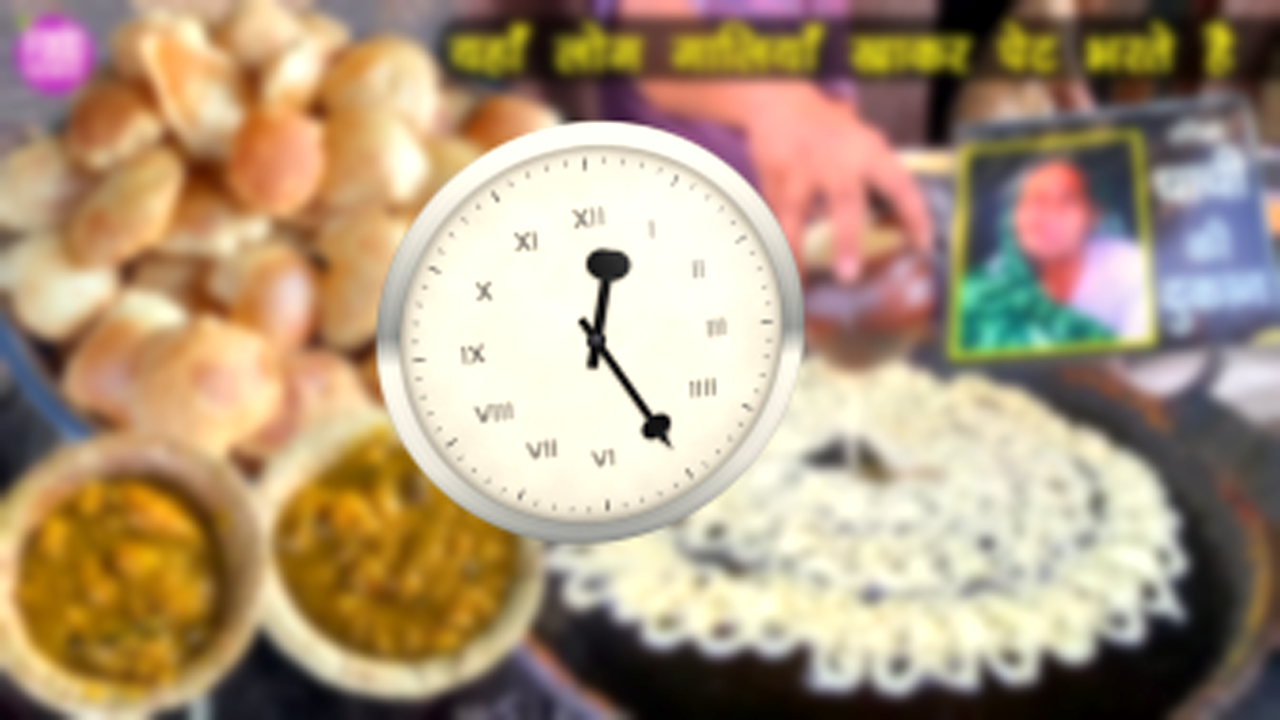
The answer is 12:25
